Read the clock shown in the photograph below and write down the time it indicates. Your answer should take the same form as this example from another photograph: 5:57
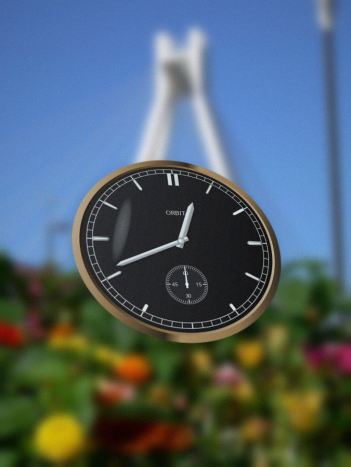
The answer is 12:41
